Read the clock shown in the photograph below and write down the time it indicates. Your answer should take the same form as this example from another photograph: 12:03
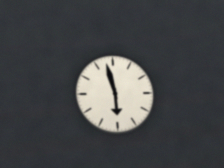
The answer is 5:58
